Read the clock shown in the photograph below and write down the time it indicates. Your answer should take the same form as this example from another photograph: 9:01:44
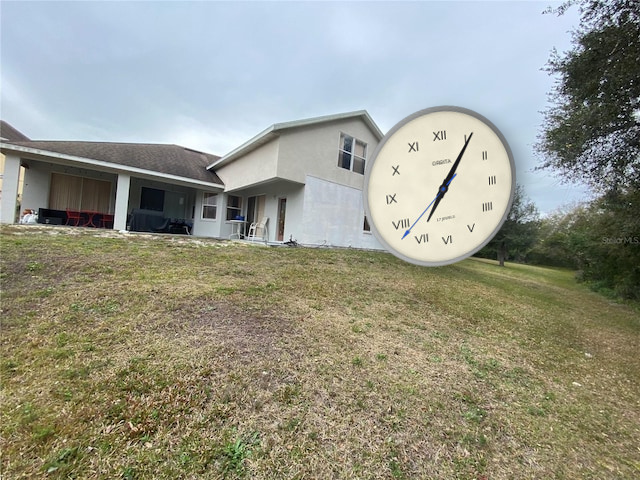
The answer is 7:05:38
